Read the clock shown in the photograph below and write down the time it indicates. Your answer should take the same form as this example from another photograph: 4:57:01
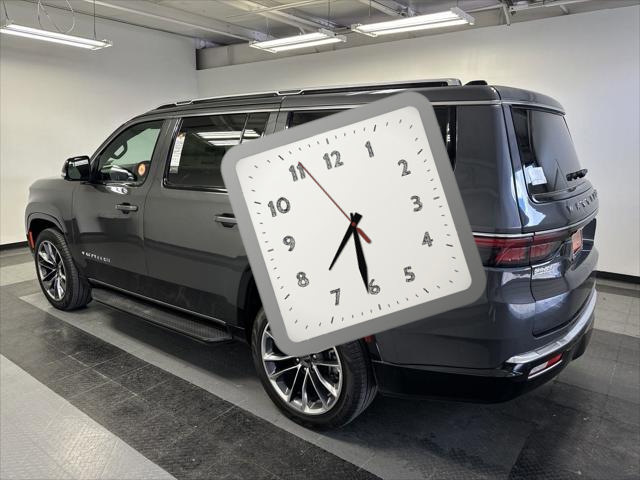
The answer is 7:30:56
